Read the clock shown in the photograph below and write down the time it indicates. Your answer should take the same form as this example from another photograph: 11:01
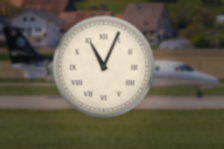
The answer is 11:04
